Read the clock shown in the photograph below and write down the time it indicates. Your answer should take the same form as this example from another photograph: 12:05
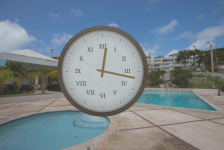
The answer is 12:17
